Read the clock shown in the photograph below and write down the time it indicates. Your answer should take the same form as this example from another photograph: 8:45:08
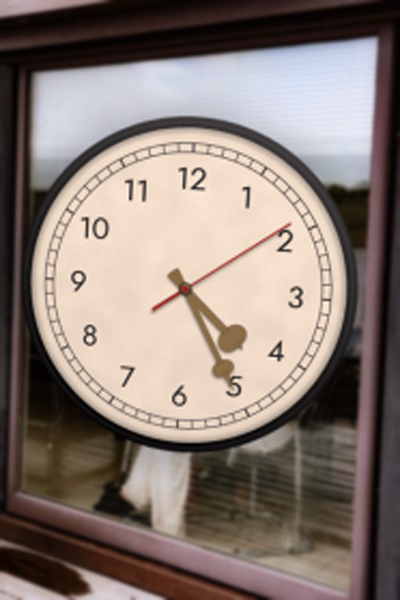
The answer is 4:25:09
